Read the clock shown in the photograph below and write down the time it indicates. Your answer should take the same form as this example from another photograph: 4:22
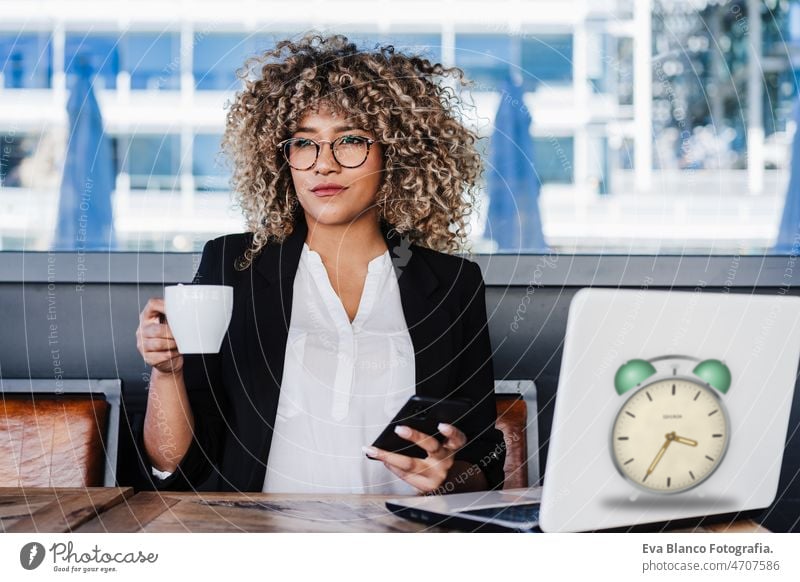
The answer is 3:35
